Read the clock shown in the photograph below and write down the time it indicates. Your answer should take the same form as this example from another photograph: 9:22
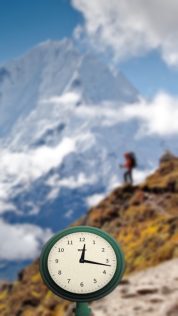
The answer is 12:17
